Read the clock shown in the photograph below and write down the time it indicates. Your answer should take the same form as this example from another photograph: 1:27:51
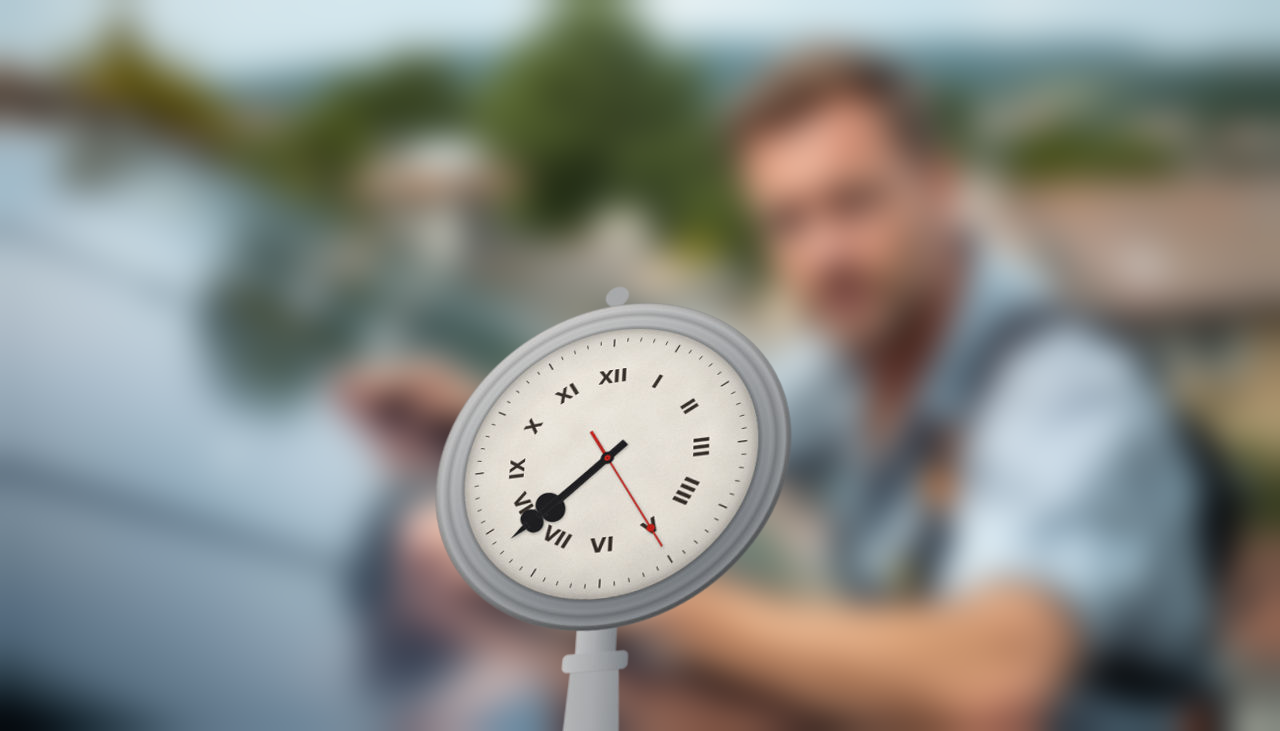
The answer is 7:38:25
